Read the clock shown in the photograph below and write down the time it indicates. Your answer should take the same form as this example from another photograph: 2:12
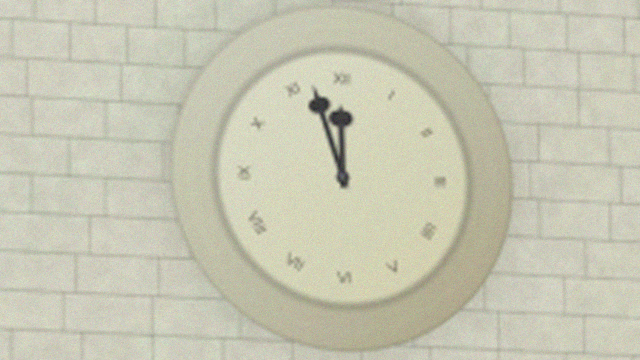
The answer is 11:57
